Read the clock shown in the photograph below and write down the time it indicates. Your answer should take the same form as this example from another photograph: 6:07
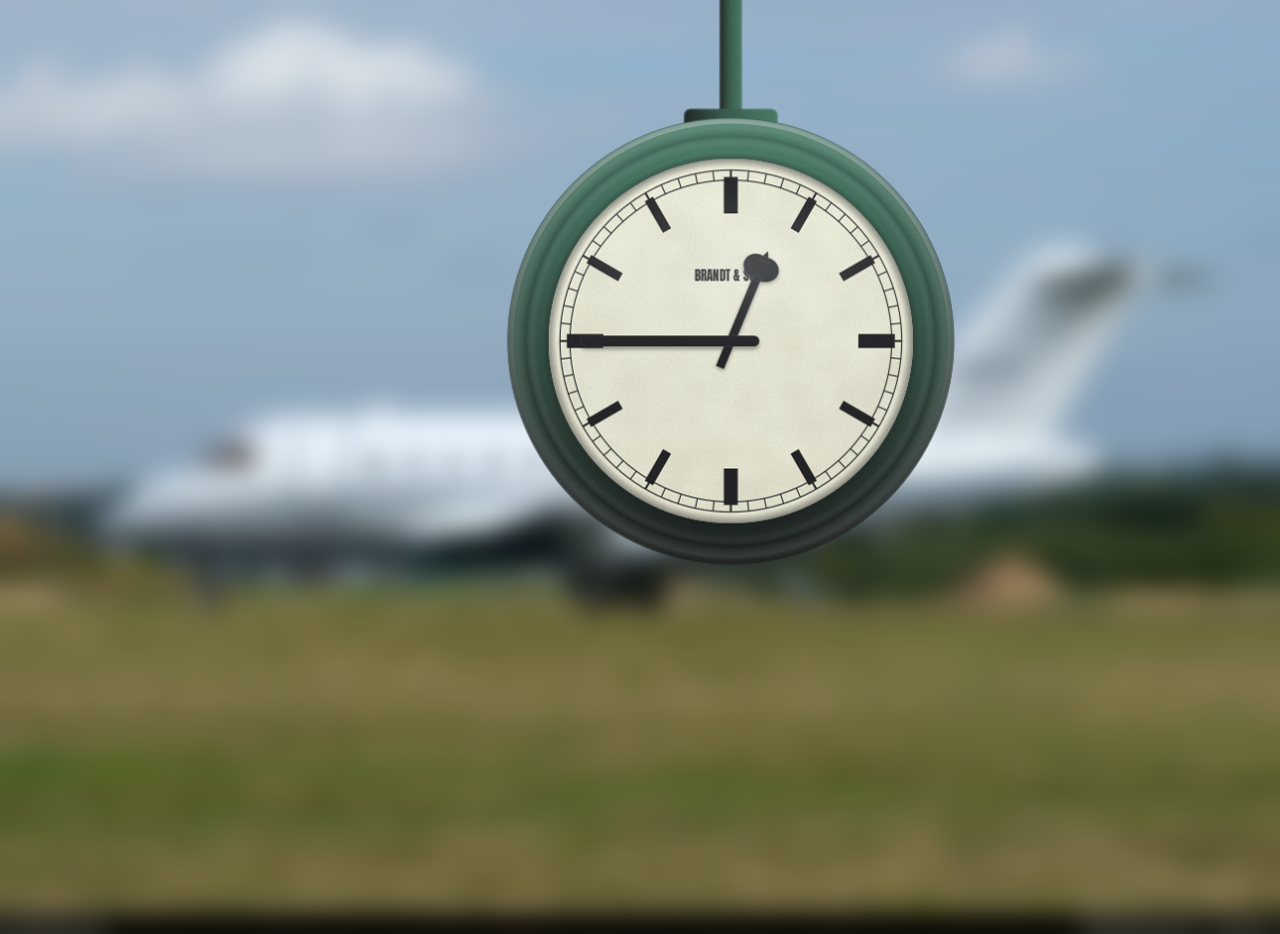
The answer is 12:45
